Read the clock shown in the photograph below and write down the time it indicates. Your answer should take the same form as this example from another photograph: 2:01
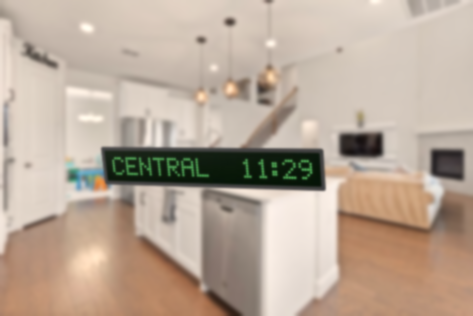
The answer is 11:29
